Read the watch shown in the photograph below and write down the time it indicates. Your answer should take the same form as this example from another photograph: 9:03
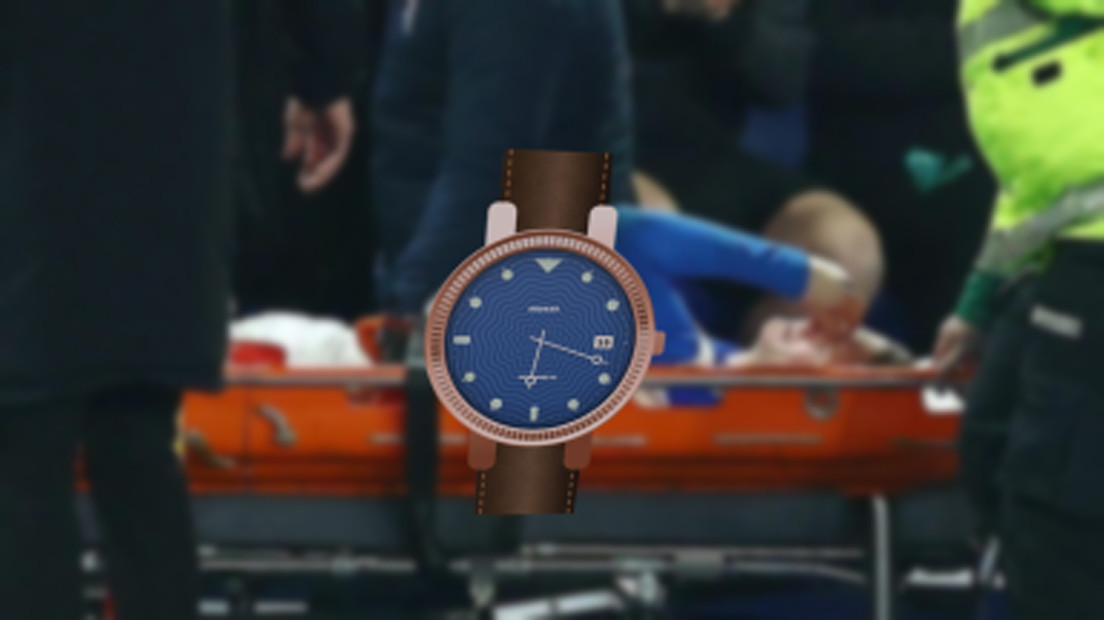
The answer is 6:18
